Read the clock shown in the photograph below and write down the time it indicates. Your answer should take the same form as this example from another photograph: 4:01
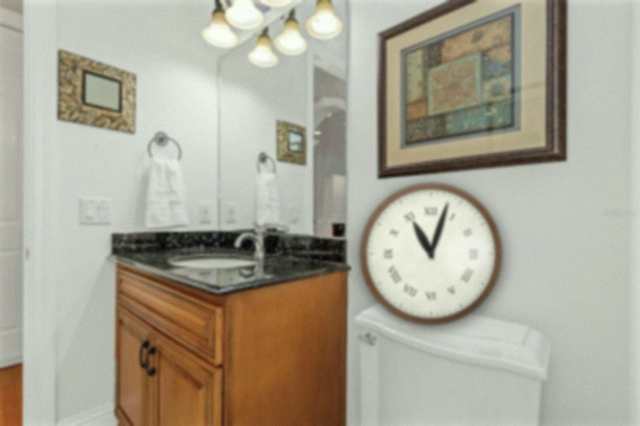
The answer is 11:03
